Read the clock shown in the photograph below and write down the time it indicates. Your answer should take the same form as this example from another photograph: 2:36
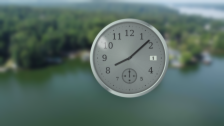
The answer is 8:08
